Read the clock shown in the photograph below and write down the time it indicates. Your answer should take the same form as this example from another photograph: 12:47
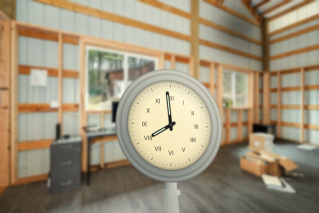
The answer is 7:59
